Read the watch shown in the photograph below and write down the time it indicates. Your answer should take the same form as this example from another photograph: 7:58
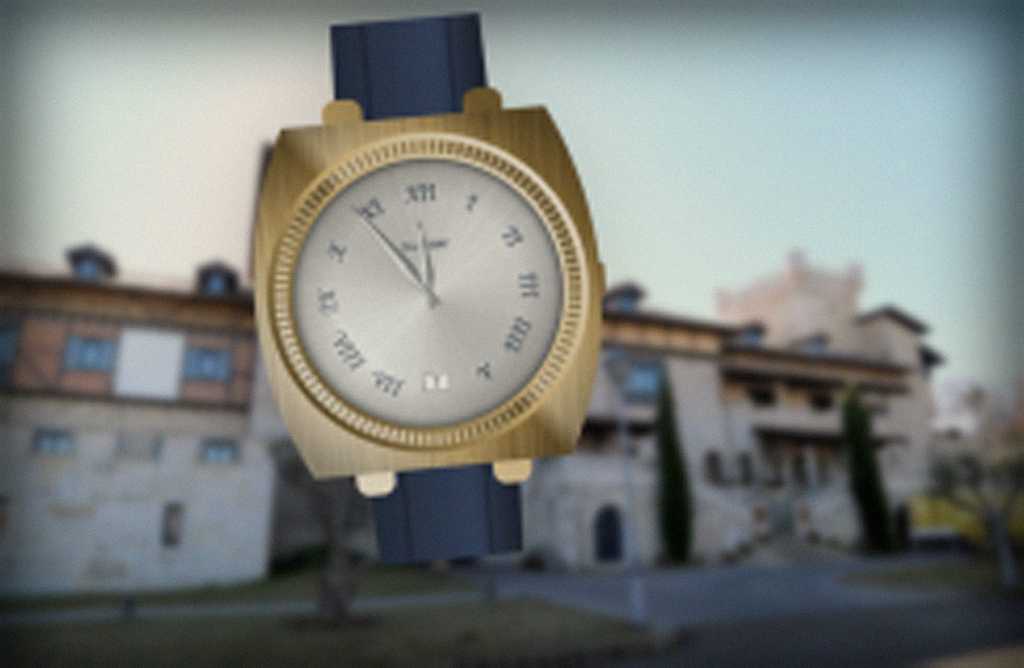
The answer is 11:54
